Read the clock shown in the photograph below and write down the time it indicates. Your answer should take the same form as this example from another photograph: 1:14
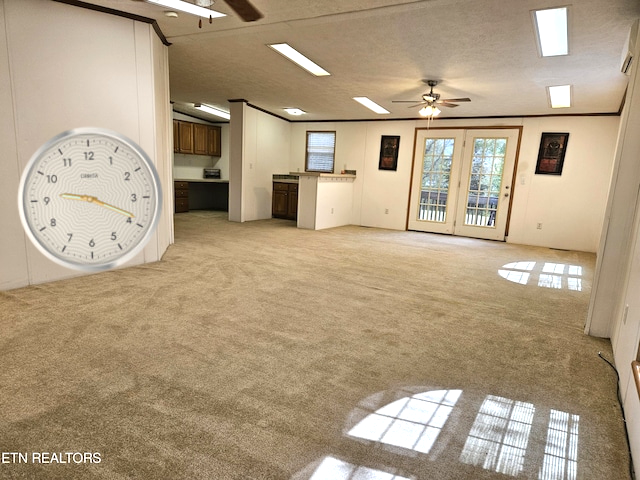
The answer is 9:19
